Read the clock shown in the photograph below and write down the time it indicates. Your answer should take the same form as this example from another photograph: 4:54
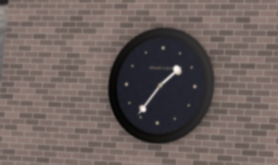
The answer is 1:36
